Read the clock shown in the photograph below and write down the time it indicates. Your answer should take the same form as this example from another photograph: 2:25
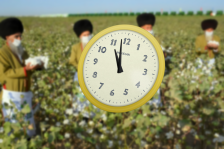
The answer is 10:58
